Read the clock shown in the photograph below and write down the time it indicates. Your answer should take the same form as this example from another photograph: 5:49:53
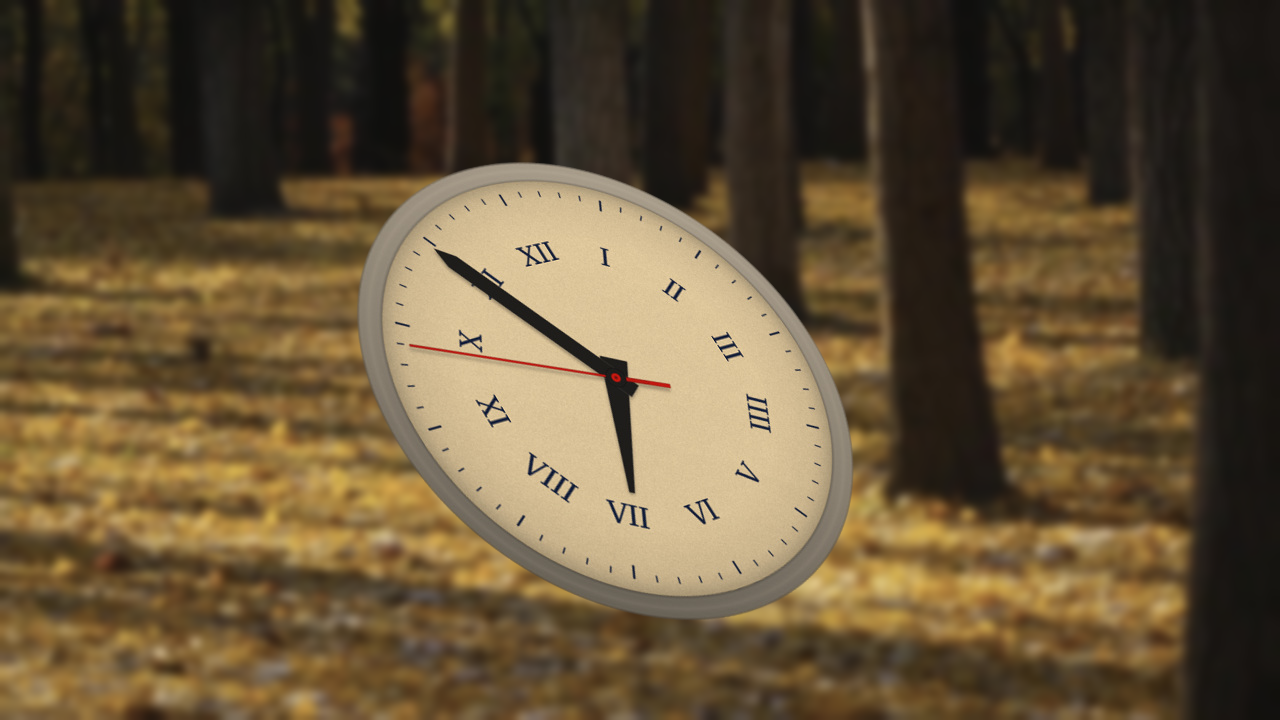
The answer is 6:54:49
